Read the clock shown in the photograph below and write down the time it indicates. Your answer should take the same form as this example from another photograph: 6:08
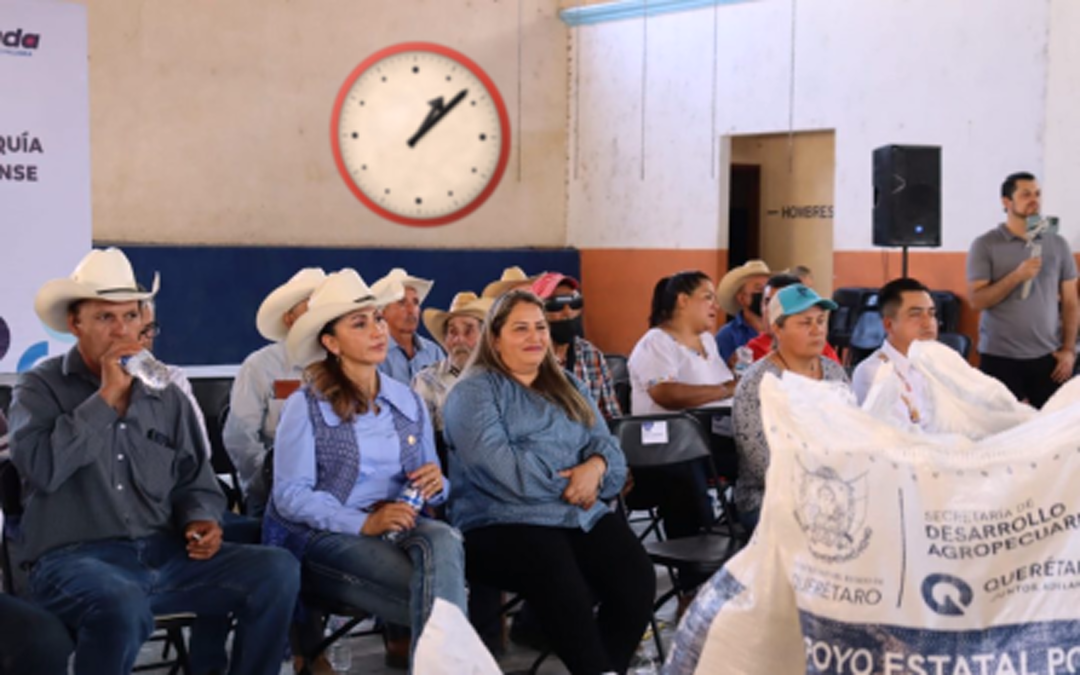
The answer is 1:08
